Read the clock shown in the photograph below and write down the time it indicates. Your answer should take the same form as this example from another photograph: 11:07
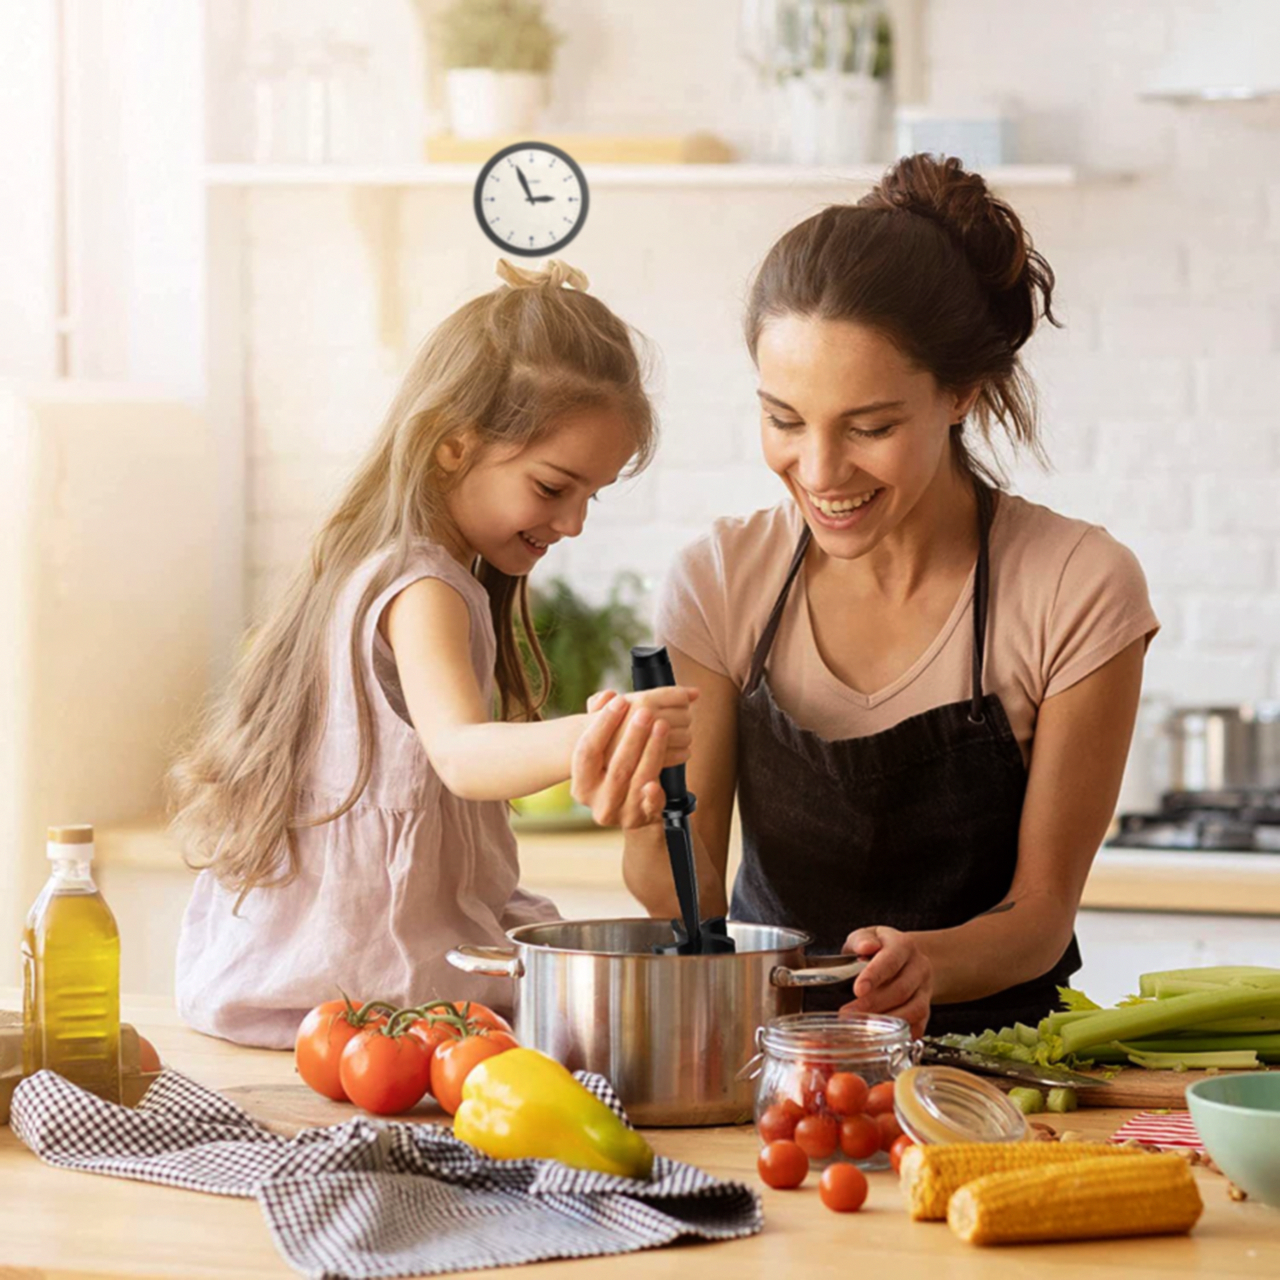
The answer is 2:56
